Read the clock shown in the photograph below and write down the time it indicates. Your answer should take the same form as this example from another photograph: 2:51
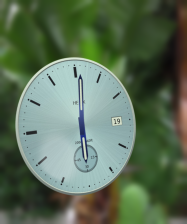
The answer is 6:01
